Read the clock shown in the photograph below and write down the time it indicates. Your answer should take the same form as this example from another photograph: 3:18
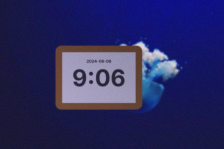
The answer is 9:06
